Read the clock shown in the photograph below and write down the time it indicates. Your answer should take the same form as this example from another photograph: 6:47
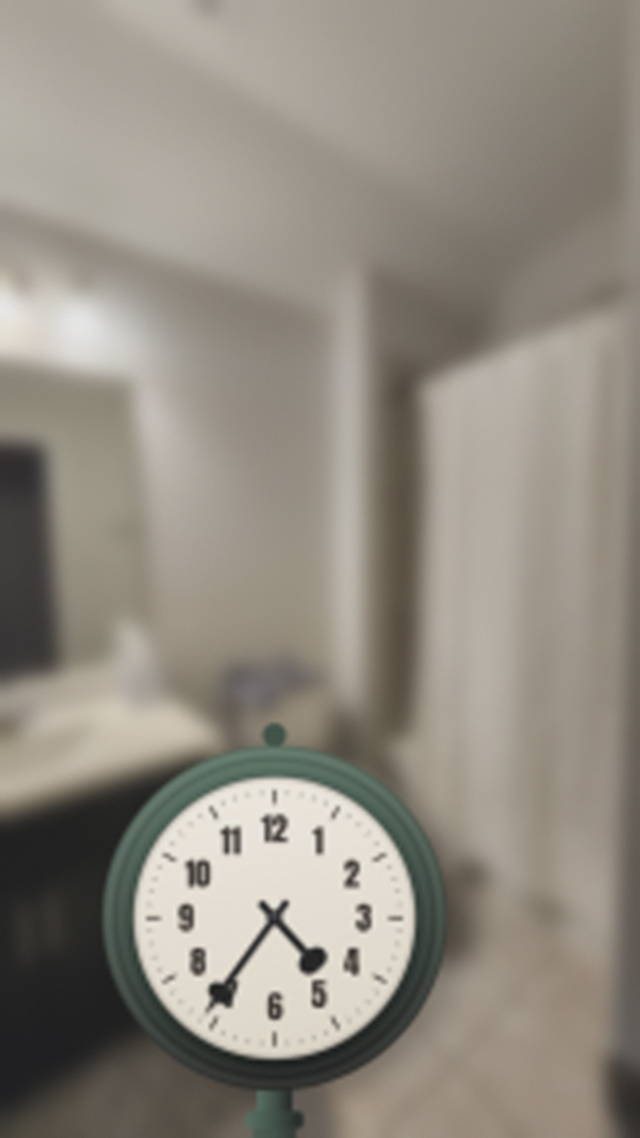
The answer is 4:36
